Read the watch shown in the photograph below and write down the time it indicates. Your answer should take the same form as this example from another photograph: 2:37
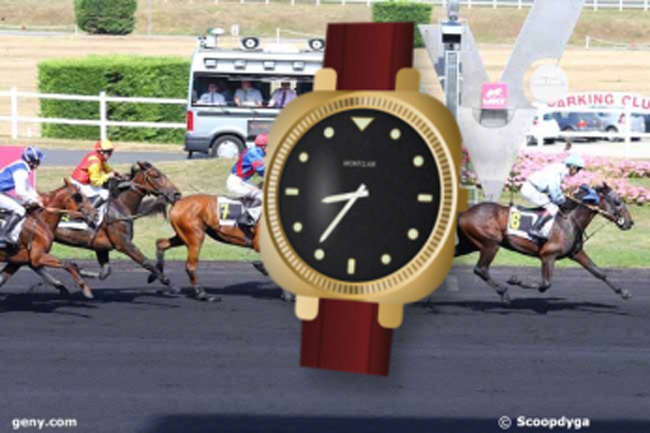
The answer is 8:36
